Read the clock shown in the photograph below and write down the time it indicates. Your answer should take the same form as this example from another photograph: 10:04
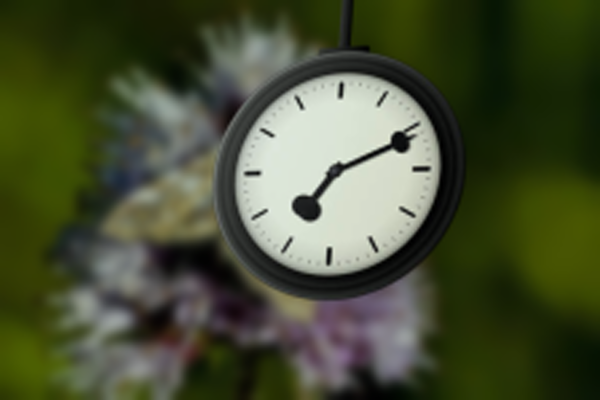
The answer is 7:11
